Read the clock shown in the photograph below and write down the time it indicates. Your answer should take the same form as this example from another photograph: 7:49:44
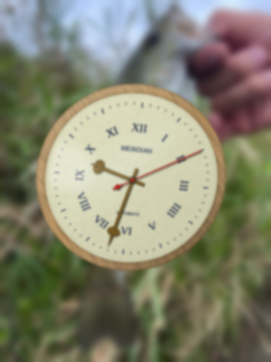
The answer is 9:32:10
